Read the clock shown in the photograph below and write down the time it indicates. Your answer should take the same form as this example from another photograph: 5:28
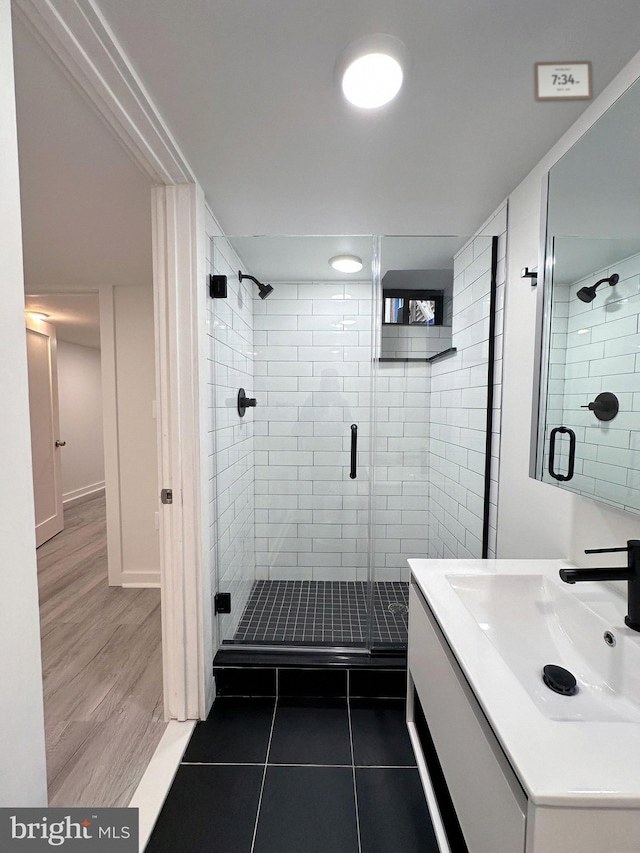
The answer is 7:34
